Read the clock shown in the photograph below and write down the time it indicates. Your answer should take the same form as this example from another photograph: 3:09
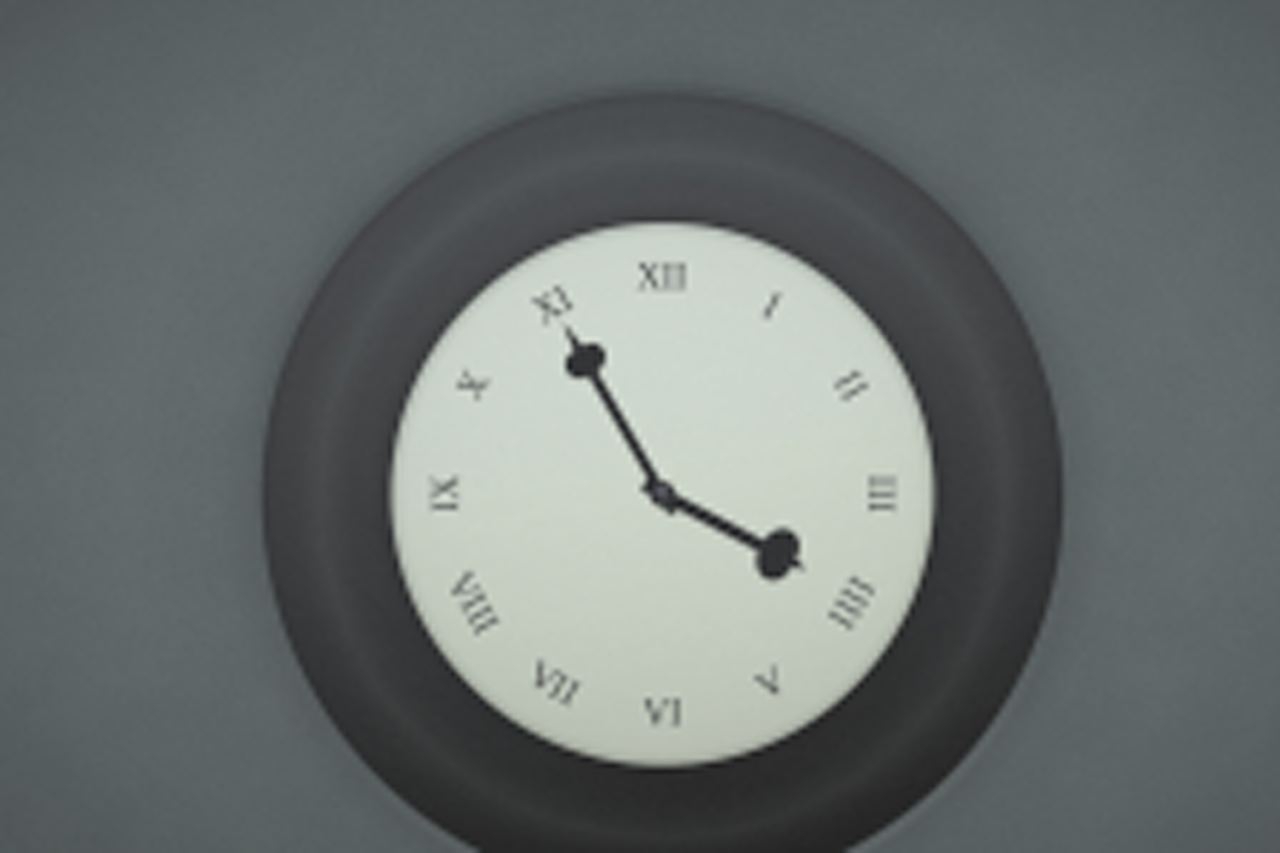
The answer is 3:55
